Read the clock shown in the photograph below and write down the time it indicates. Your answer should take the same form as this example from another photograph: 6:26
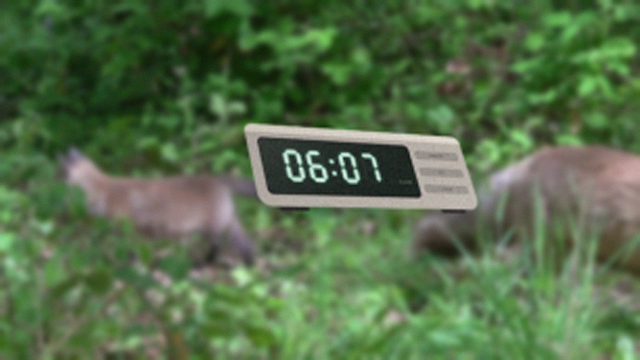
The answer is 6:07
